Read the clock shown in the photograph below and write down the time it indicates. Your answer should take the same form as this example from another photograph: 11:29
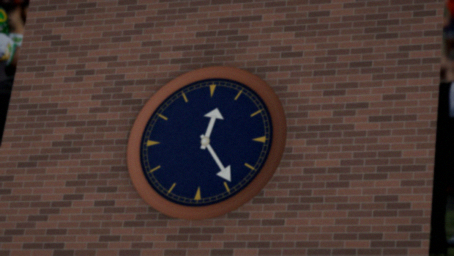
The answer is 12:24
